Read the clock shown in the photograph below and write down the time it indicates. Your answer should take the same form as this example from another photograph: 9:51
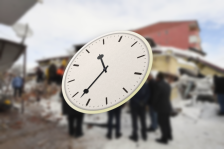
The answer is 10:33
